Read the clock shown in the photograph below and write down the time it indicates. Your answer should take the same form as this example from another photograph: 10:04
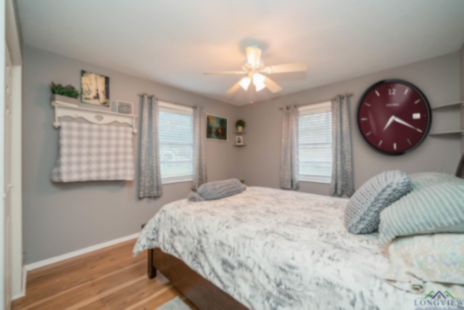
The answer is 7:20
